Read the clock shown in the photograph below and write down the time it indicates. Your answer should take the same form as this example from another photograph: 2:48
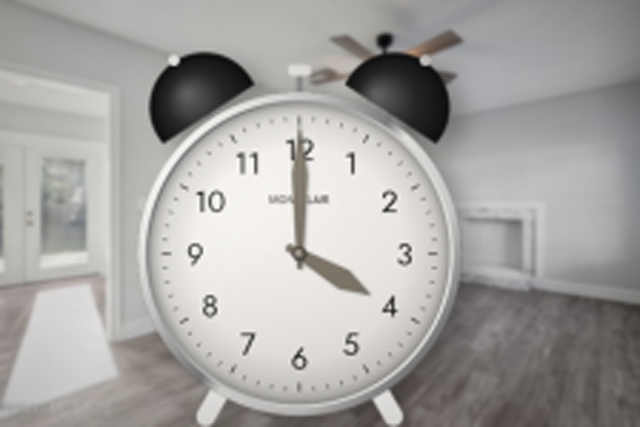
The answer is 4:00
